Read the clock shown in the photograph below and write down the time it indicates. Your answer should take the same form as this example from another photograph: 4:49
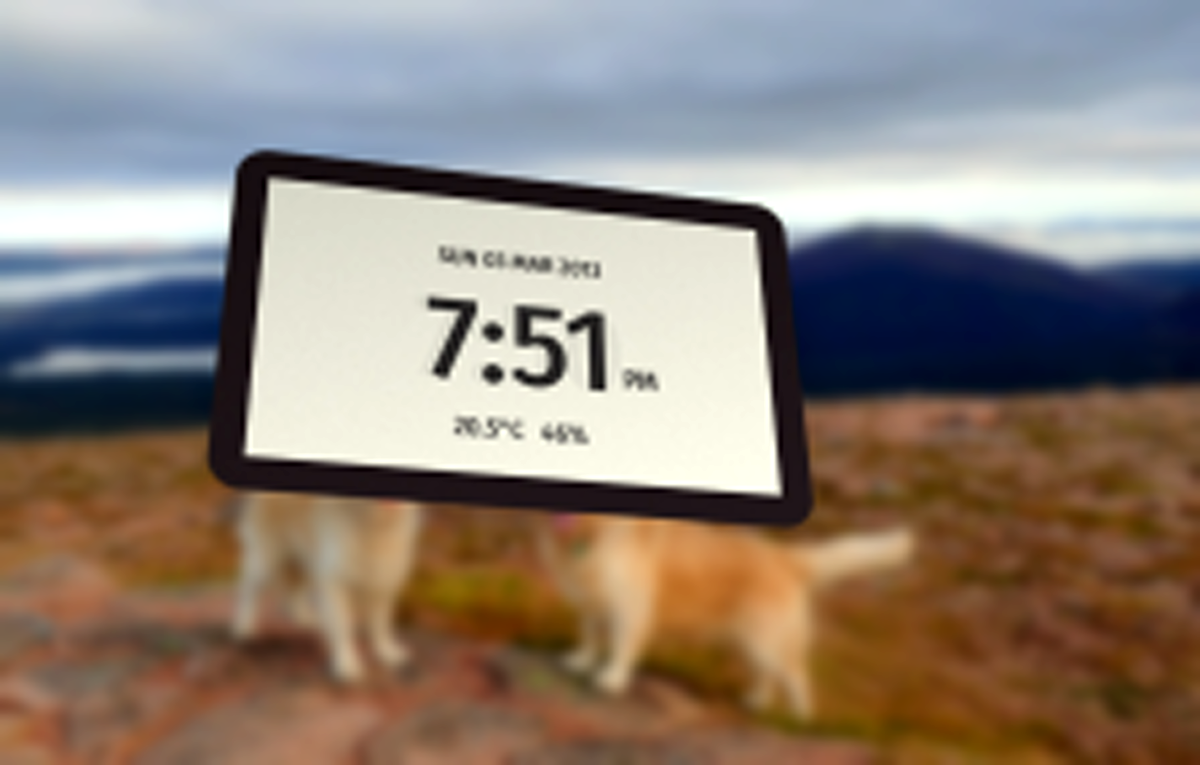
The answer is 7:51
